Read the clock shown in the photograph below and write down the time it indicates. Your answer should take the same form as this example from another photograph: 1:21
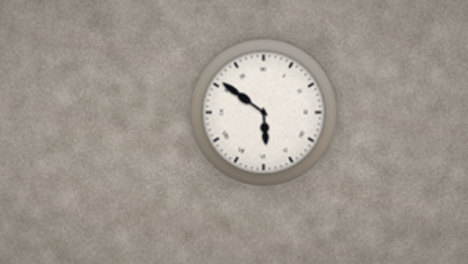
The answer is 5:51
